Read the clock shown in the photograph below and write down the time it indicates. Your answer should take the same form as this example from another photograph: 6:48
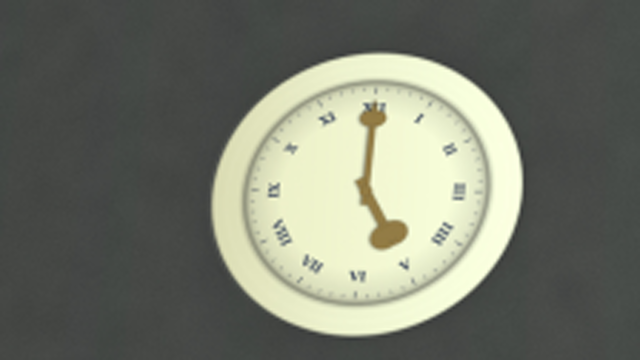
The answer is 5:00
